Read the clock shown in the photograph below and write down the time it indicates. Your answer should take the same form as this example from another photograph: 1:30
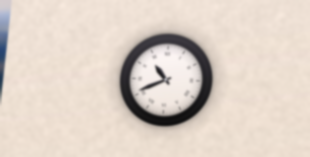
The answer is 10:41
